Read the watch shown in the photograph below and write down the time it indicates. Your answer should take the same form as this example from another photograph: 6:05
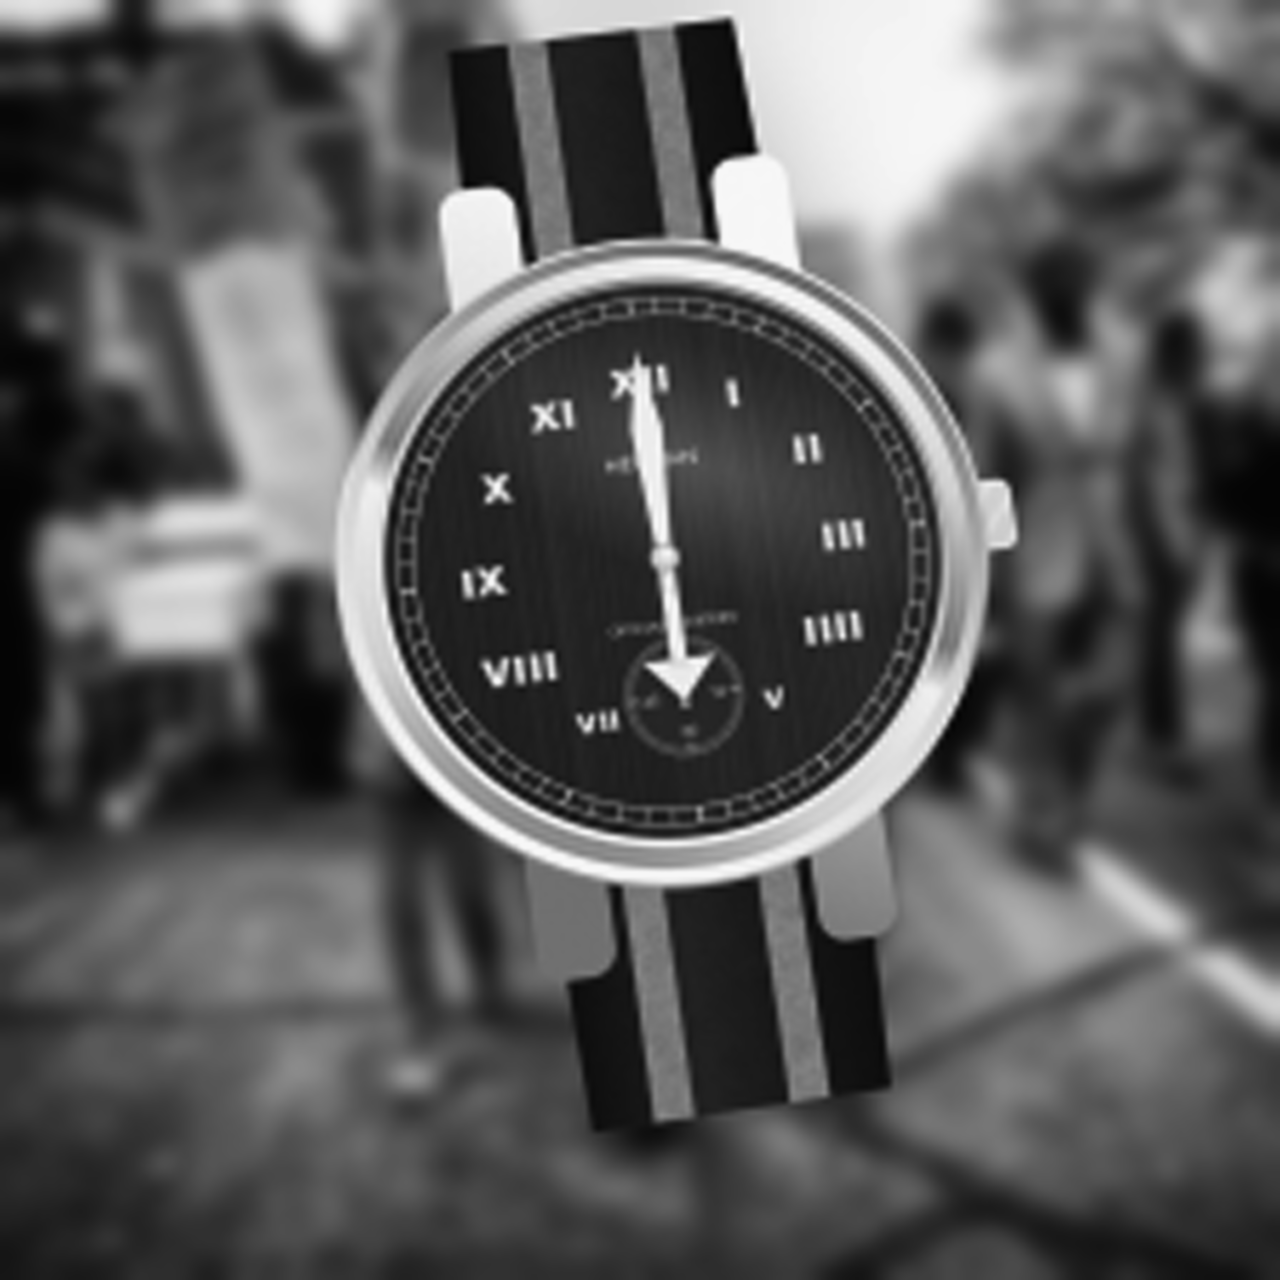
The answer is 6:00
